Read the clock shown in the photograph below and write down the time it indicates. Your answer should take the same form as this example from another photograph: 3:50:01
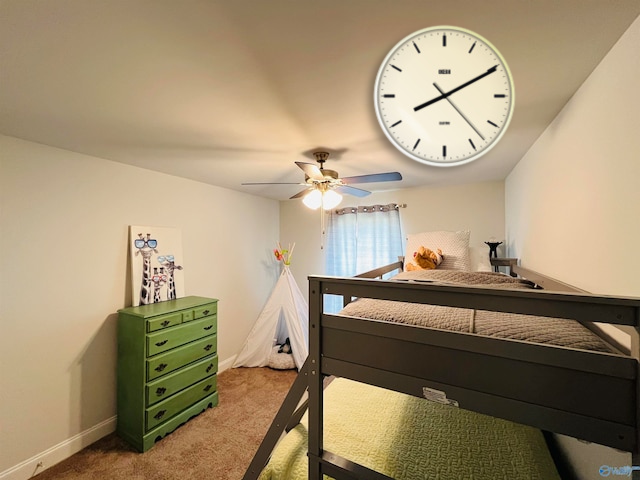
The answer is 8:10:23
